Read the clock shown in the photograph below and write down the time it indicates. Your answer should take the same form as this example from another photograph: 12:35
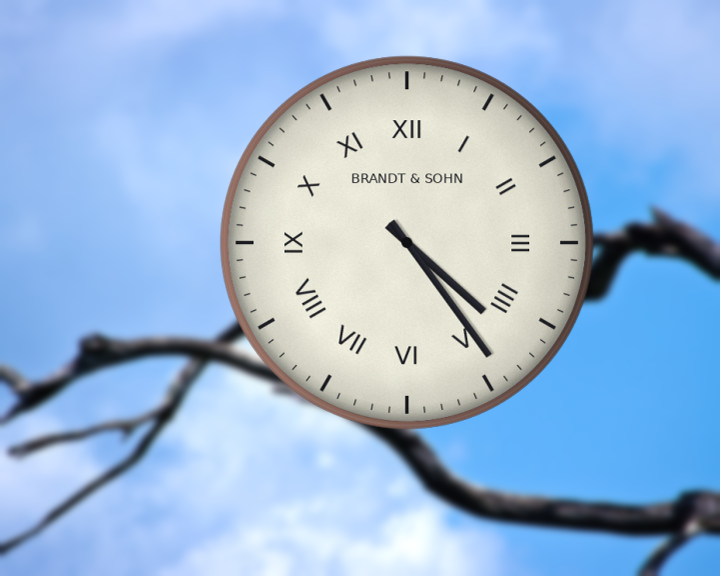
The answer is 4:24
